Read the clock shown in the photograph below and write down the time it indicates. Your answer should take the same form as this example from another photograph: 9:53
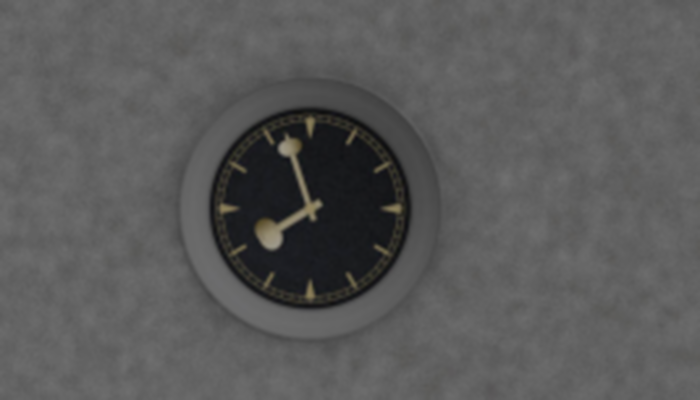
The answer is 7:57
